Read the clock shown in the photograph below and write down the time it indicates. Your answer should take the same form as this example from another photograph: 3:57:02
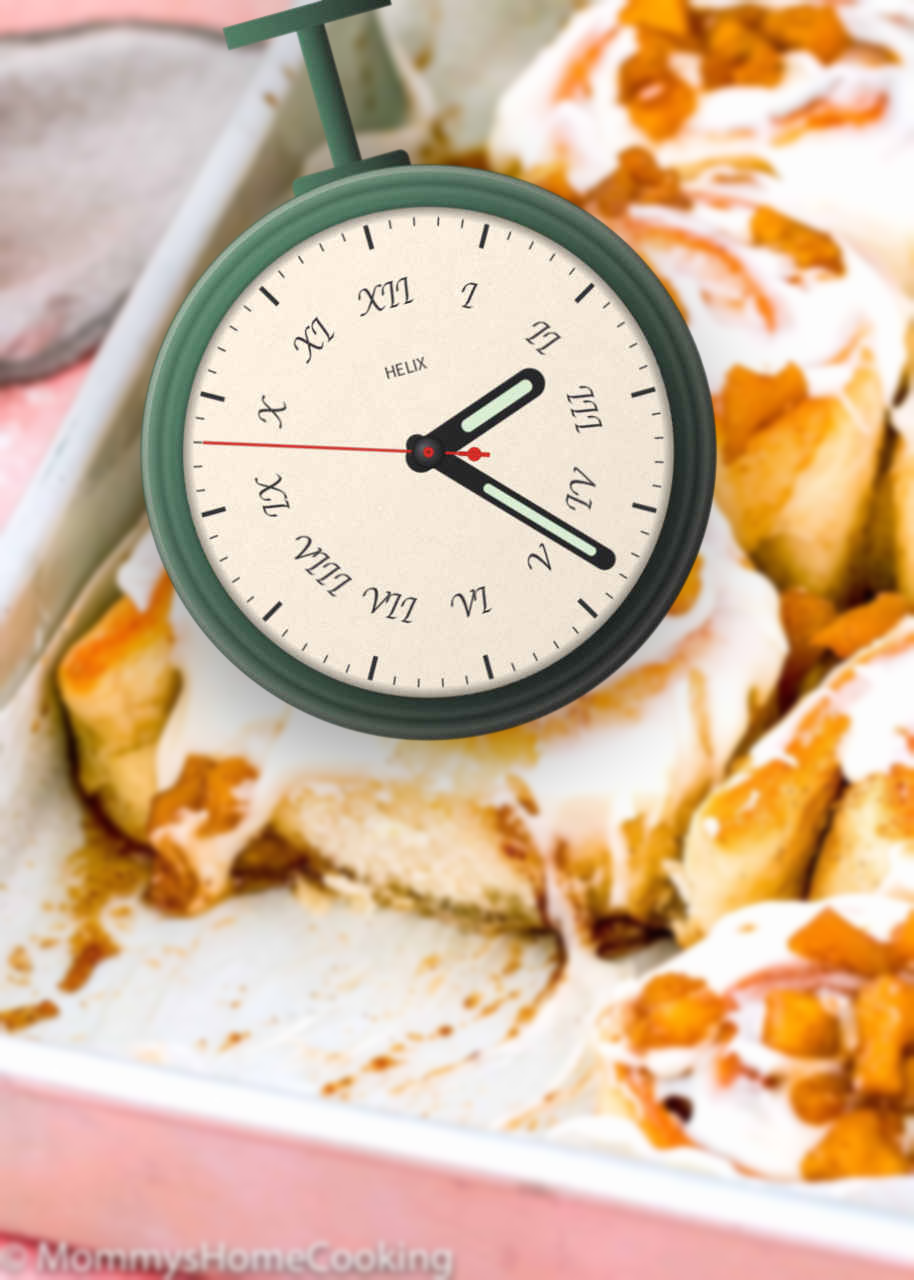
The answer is 2:22:48
